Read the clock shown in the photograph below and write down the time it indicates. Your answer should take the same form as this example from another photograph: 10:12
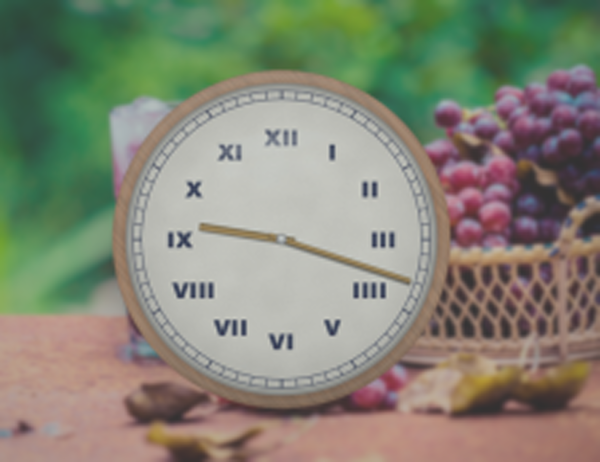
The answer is 9:18
